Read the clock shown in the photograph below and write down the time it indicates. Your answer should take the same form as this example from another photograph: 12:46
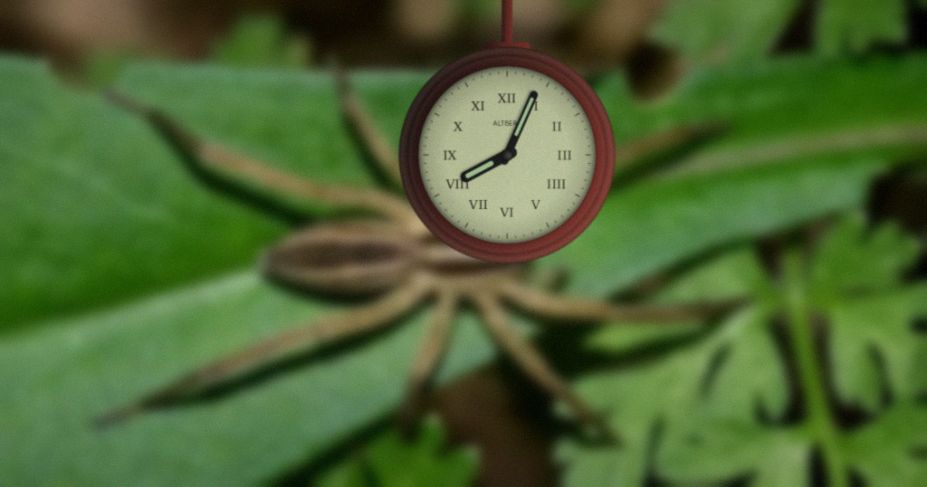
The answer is 8:04
